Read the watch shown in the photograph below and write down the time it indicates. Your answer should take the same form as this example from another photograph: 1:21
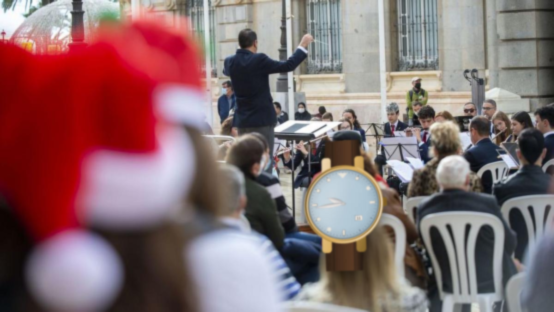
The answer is 9:44
